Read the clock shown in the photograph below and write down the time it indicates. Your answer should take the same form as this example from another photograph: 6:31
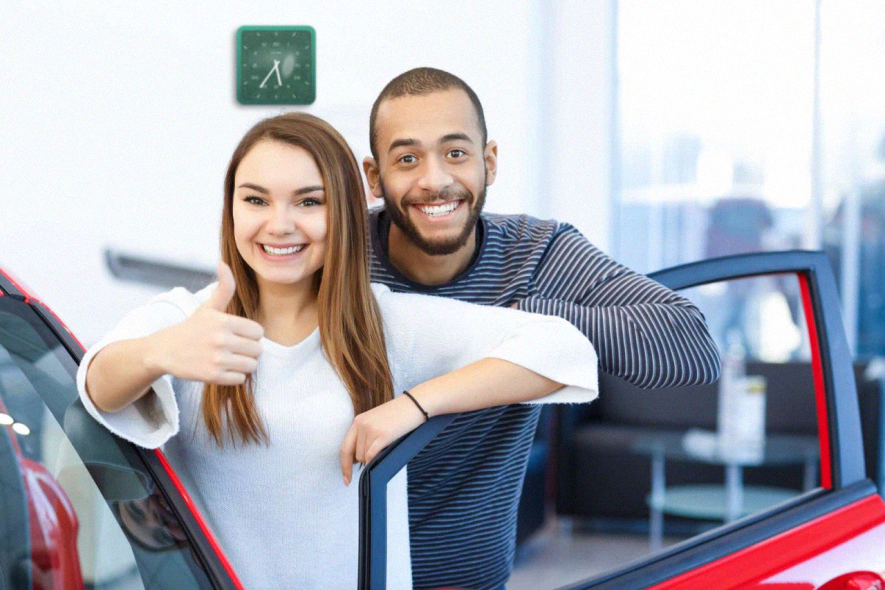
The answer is 5:36
